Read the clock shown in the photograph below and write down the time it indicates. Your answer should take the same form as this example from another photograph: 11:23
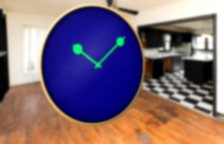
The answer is 10:08
